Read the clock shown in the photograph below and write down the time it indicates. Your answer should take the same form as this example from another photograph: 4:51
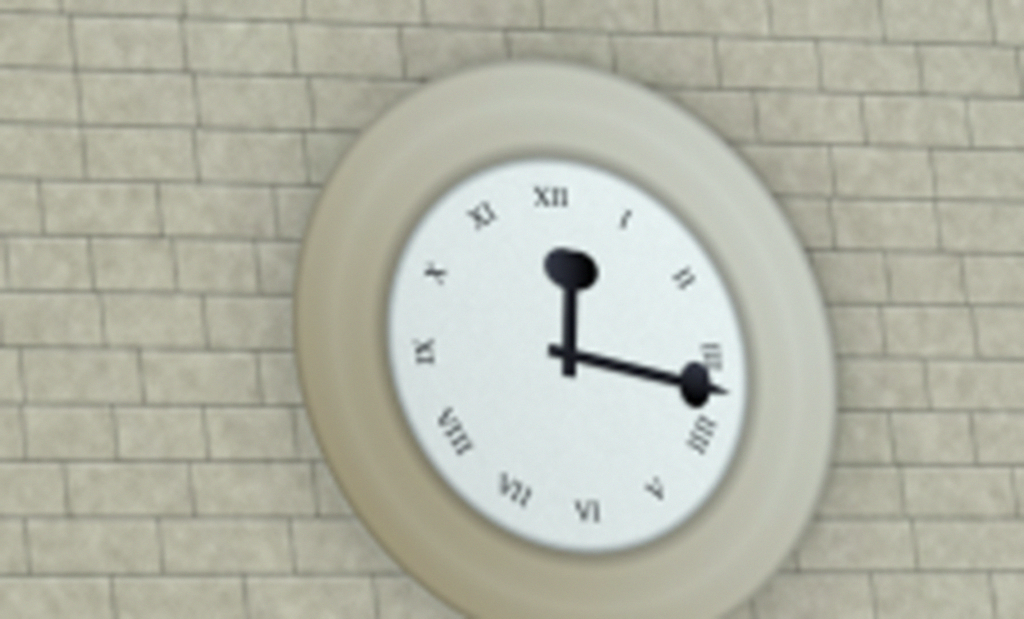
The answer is 12:17
